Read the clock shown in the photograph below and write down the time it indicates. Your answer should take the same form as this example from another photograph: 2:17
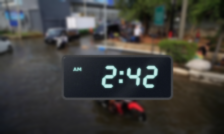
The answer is 2:42
